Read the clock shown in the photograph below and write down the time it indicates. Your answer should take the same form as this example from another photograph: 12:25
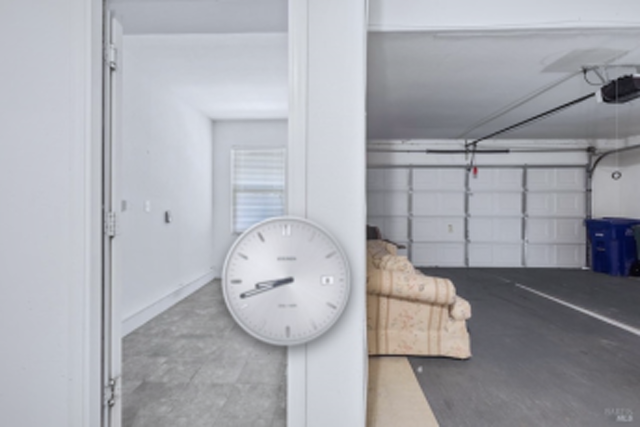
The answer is 8:42
